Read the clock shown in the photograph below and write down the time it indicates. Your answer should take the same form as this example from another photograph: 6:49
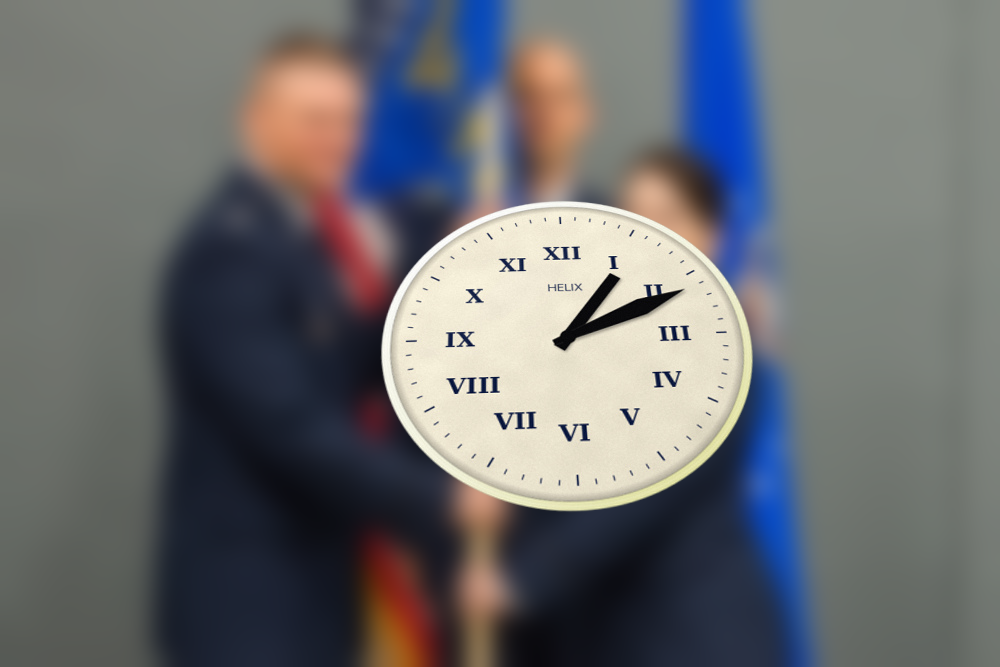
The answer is 1:11
